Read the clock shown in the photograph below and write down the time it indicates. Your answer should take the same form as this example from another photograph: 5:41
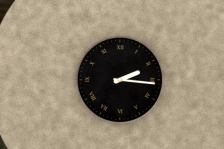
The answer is 2:16
